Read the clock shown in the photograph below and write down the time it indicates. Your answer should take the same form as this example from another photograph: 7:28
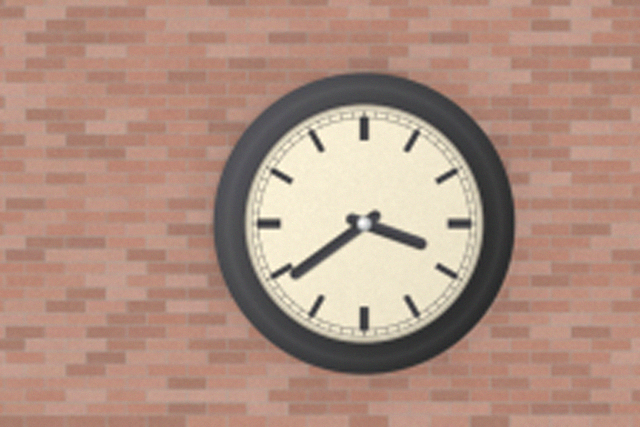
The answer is 3:39
